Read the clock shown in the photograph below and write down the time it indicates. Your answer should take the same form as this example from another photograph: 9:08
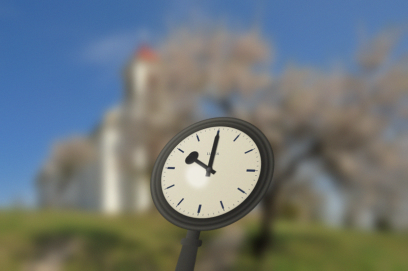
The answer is 10:00
